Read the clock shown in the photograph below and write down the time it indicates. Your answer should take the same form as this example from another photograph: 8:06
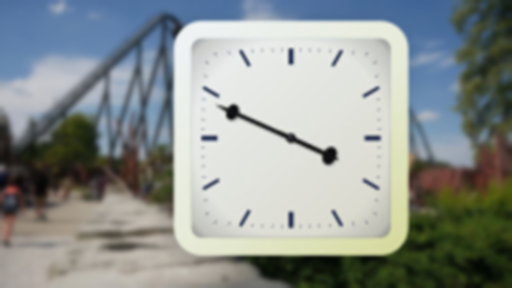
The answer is 3:49
